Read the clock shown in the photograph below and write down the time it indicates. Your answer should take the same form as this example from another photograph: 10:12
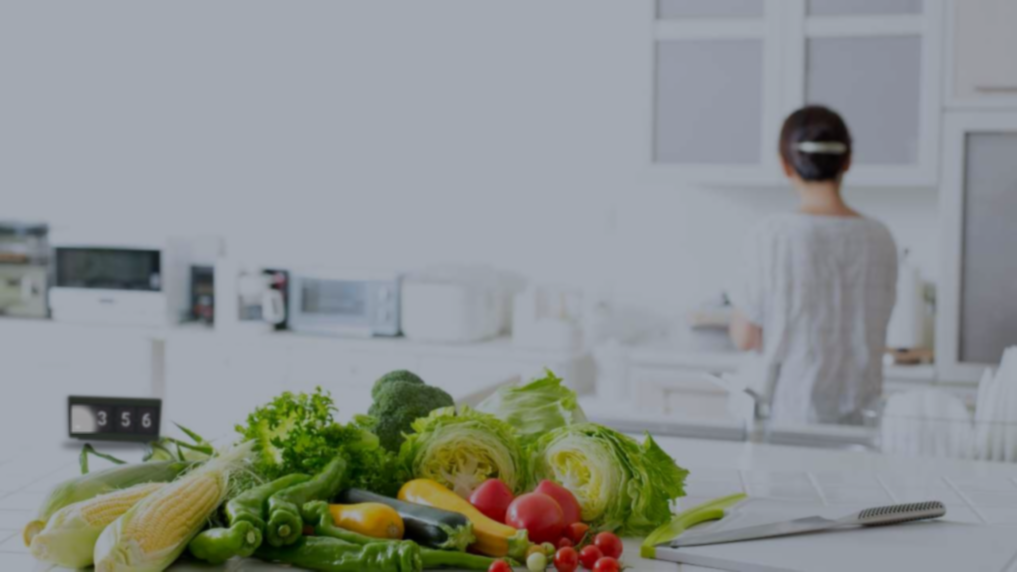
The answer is 3:56
